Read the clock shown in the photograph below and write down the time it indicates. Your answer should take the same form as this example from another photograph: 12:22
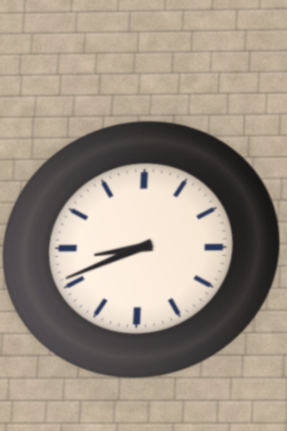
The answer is 8:41
